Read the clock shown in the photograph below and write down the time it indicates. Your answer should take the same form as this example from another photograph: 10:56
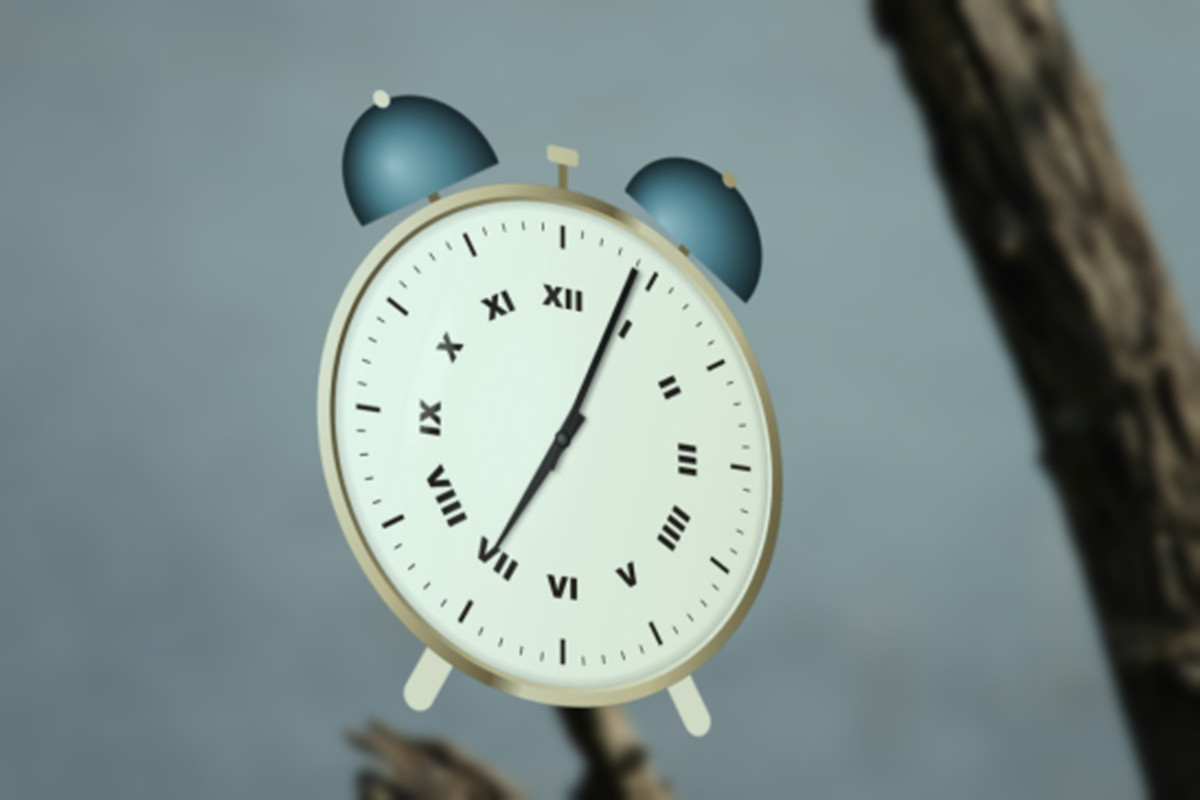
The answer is 7:04
